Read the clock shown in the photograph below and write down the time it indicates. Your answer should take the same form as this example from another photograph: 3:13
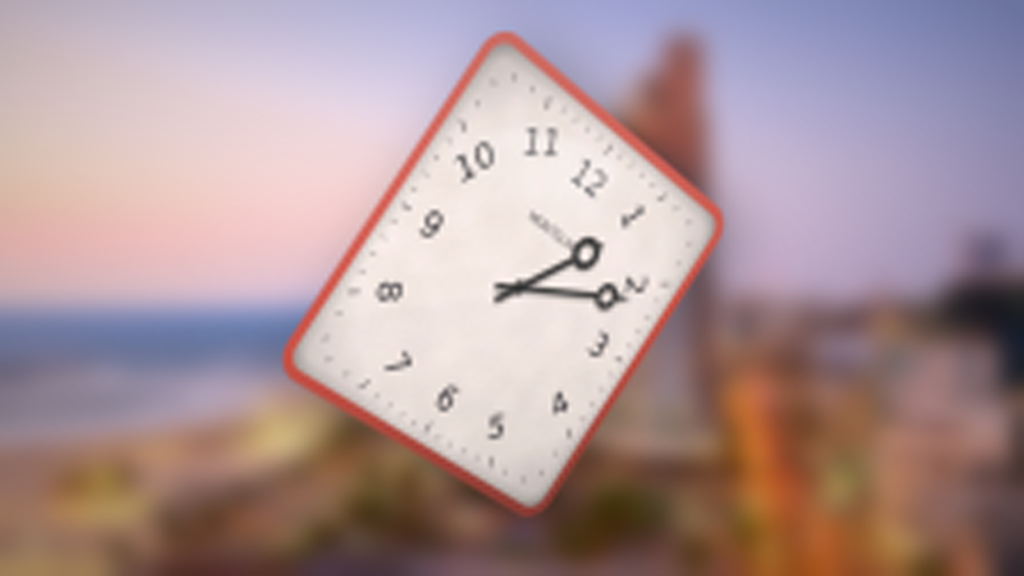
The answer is 1:11
